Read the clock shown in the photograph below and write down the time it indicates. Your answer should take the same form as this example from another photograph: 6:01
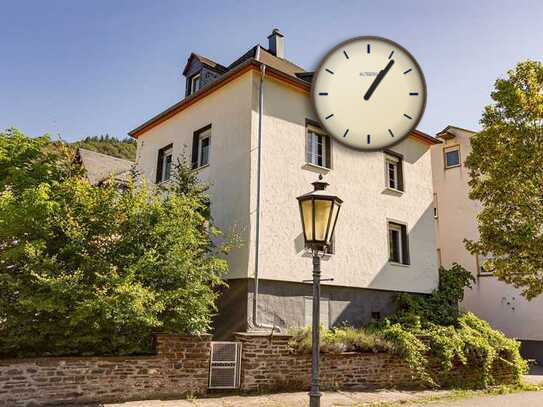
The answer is 1:06
